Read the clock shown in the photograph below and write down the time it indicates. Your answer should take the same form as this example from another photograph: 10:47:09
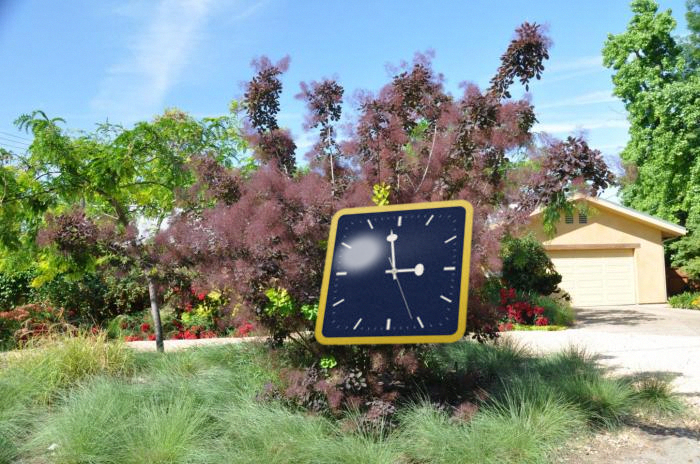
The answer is 2:58:26
